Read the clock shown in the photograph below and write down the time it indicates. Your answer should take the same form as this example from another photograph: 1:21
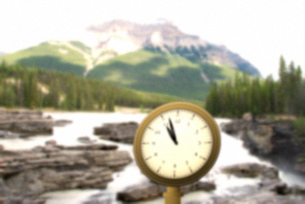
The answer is 10:57
